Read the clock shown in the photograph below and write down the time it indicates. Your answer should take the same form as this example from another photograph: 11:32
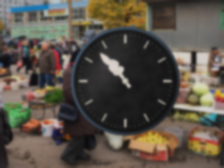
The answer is 10:53
